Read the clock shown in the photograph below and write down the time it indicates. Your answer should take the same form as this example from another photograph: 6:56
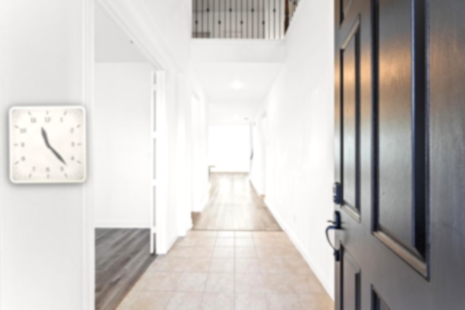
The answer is 11:23
